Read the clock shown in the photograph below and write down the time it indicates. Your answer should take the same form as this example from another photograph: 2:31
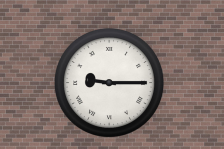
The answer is 9:15
